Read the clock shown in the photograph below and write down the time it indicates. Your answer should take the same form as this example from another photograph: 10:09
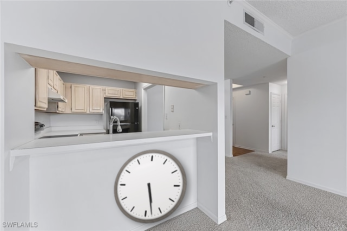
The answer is 5:28
